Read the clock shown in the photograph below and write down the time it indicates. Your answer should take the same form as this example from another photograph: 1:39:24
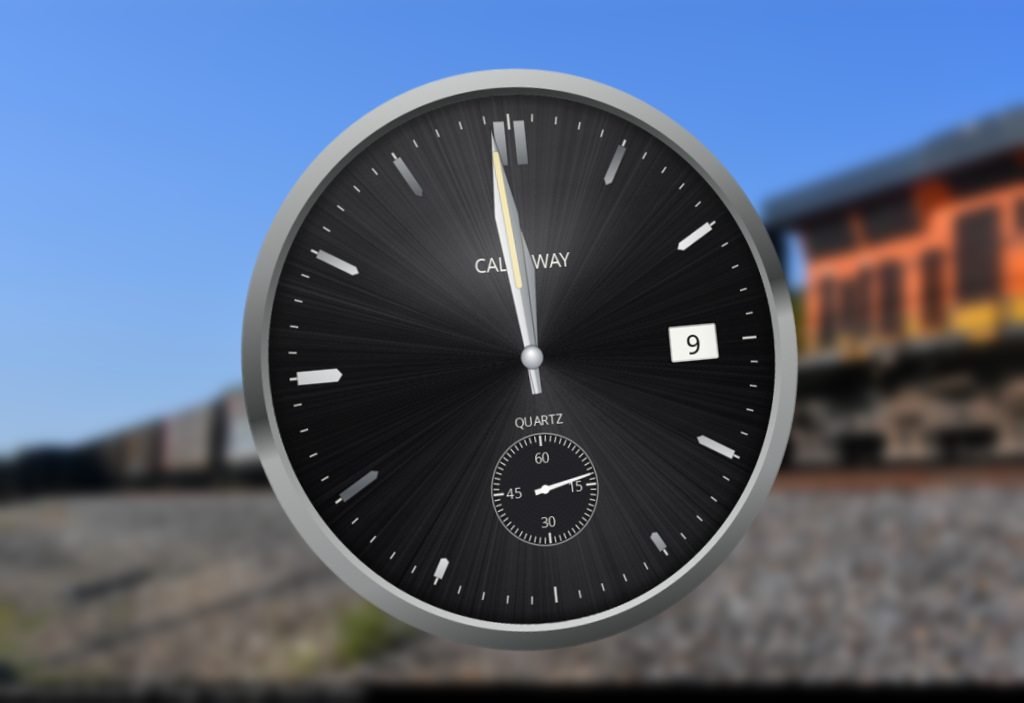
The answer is 11:59:13
